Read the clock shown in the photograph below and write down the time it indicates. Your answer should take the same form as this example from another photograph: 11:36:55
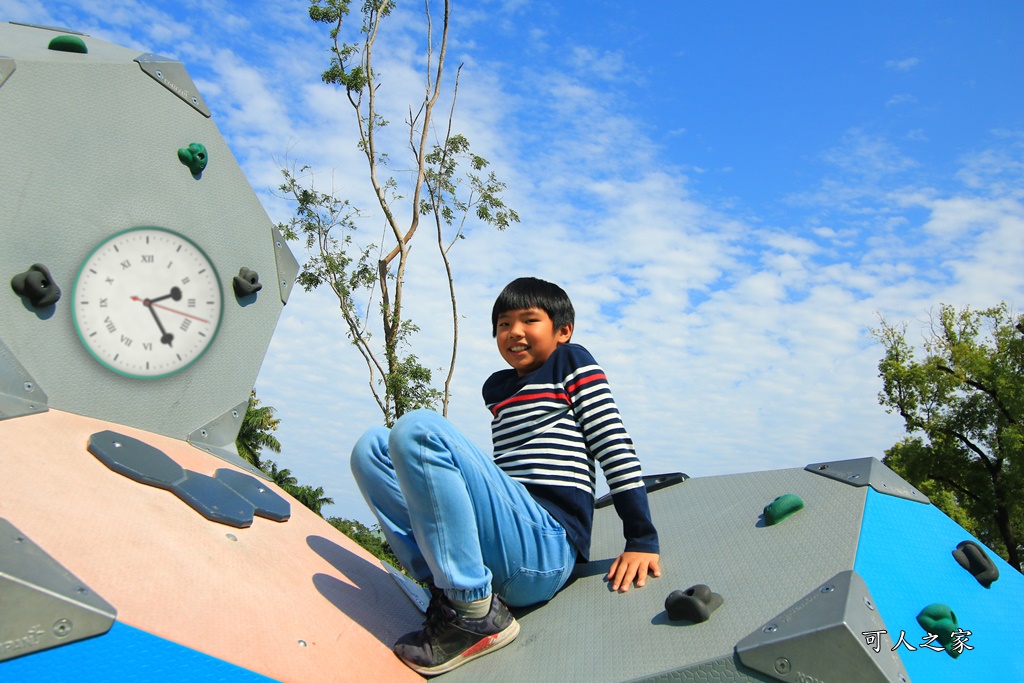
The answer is 2:25:18
